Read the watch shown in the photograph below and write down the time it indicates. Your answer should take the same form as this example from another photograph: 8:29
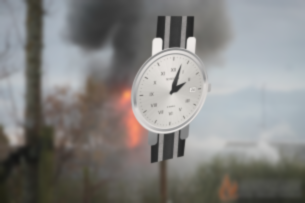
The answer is 2:03
